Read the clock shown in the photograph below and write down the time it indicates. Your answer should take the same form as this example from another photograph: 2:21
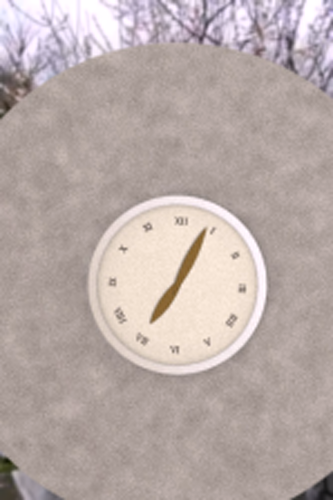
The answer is 7:04
